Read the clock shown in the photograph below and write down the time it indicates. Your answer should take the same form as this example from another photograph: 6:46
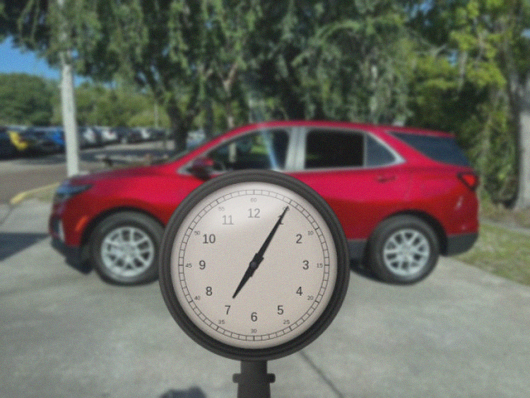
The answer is 7:05
